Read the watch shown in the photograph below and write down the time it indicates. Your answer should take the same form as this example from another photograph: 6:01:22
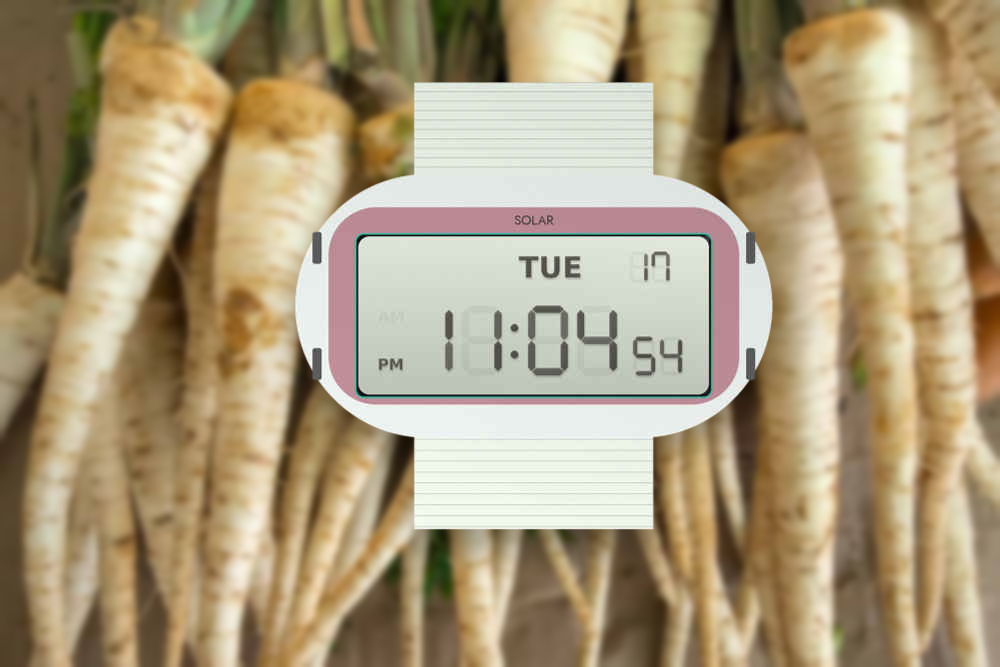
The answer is 11:04:54
